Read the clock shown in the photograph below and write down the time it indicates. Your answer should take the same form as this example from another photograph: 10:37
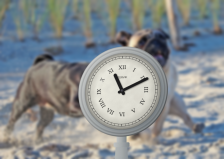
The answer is 11:11
